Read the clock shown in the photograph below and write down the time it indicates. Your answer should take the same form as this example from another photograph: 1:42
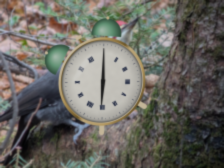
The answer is 7:05
